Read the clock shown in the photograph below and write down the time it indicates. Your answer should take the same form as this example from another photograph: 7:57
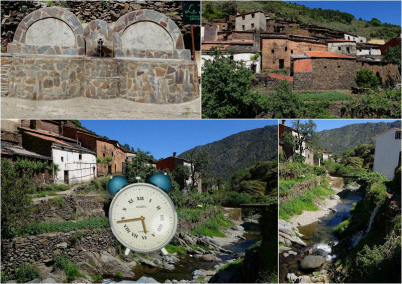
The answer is 5:44
